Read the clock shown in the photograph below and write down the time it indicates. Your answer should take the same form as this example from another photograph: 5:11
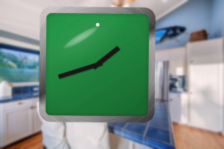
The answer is 1:42
